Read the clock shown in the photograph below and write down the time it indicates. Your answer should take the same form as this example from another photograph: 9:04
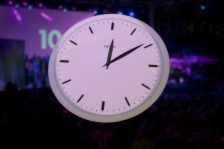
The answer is 12:09
